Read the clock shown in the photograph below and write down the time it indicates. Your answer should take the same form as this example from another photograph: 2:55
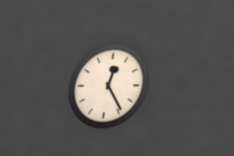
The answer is 12:24
